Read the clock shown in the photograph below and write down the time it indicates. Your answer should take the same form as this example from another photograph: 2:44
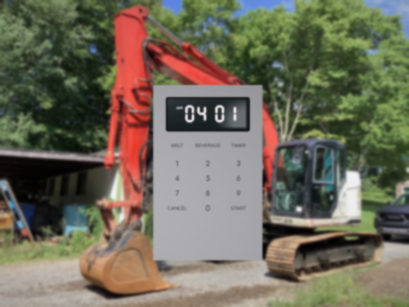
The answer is 4:01
